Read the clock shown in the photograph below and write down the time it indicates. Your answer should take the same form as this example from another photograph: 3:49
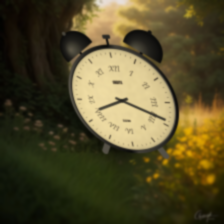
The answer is 8:19
